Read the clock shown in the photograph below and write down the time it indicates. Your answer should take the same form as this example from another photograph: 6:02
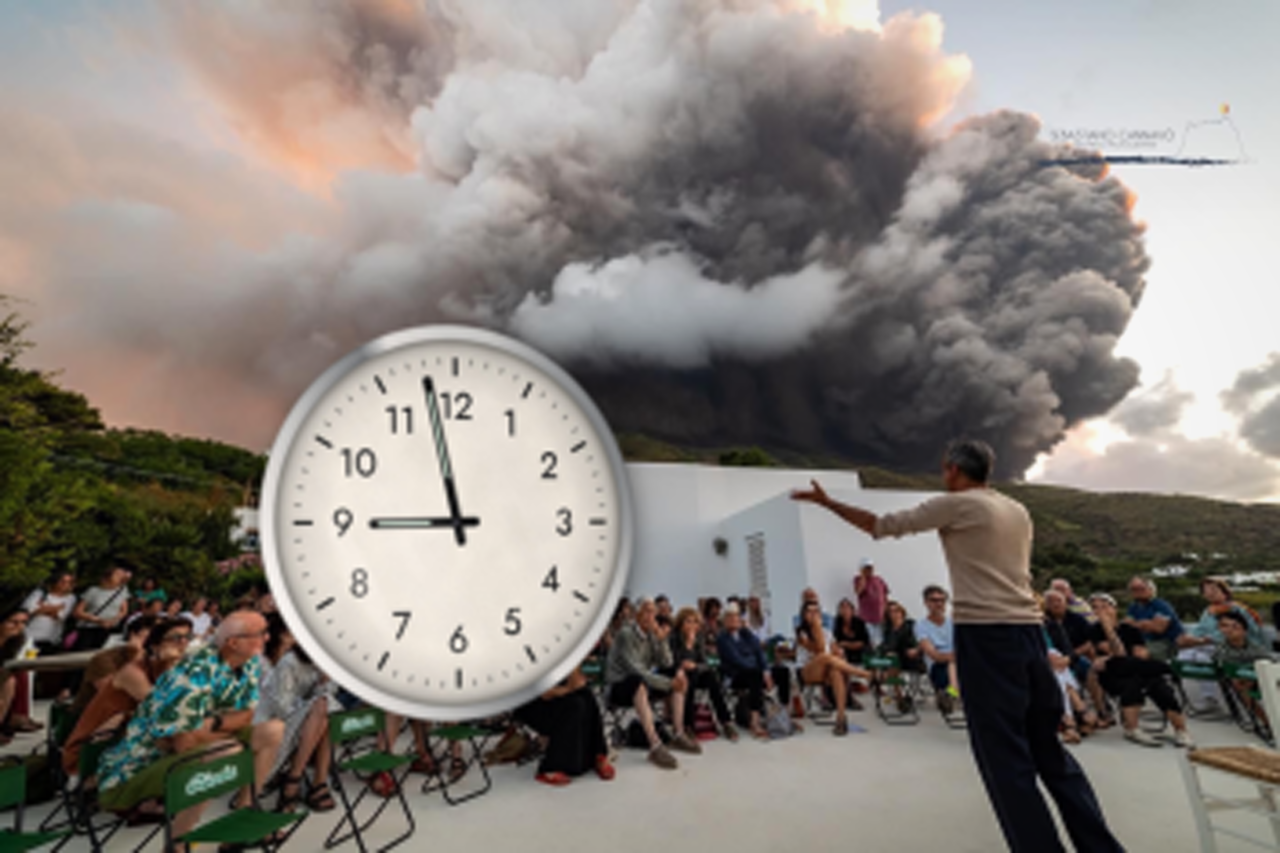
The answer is 8:58
